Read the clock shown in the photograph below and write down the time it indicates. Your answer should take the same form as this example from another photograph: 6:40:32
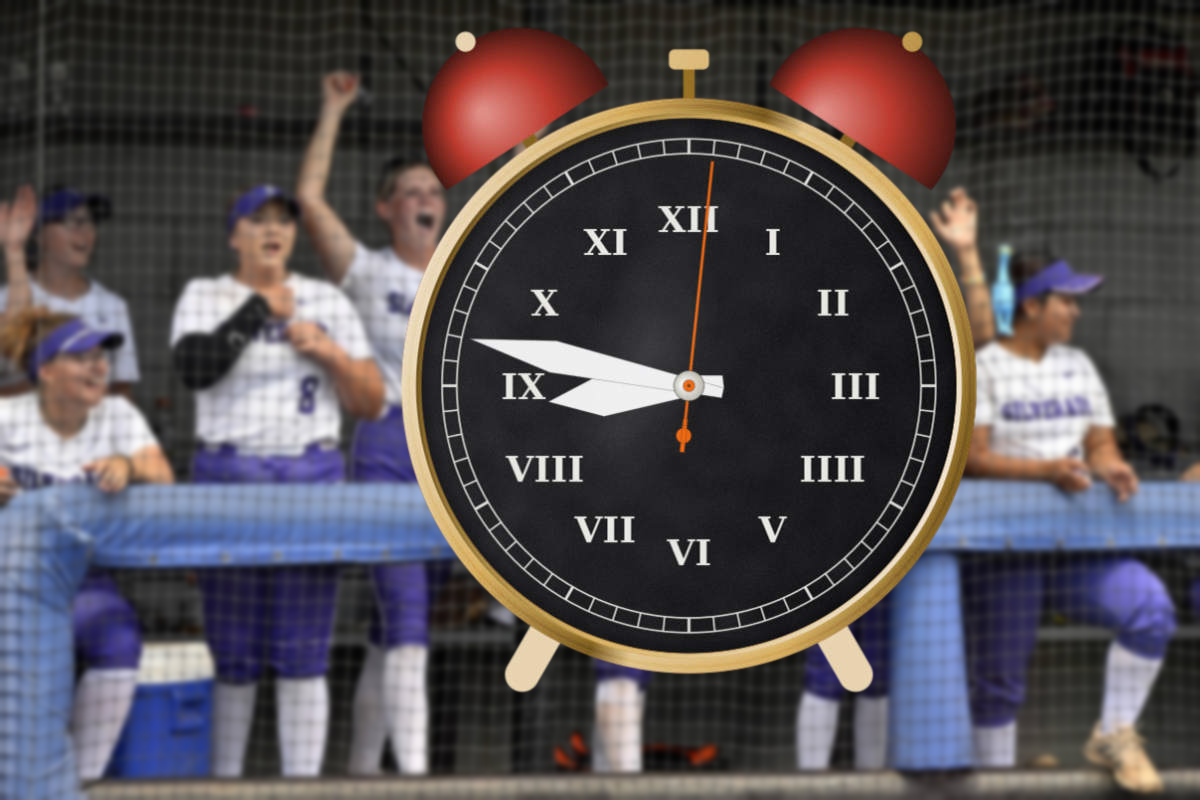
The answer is 8:47:01
